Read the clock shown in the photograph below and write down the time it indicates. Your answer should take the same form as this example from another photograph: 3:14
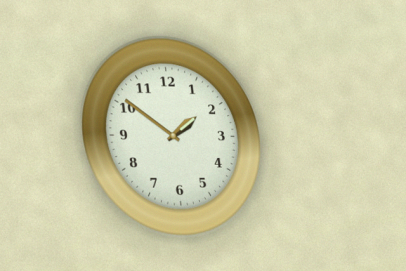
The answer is 1:51
